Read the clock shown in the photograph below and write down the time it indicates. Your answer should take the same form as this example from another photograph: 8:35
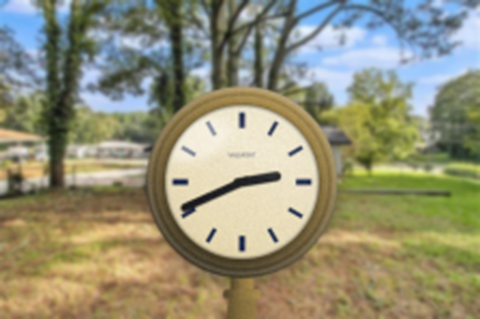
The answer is 2:41
